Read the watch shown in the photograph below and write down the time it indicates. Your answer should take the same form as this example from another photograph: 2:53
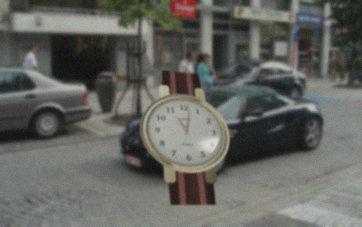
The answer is 11:02
